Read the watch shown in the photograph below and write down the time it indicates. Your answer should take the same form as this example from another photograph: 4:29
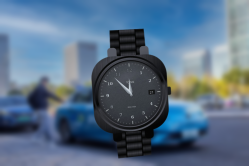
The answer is 11:53
